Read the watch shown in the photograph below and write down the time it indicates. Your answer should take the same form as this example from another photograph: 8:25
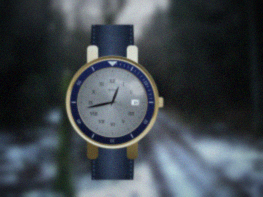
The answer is 12:43
